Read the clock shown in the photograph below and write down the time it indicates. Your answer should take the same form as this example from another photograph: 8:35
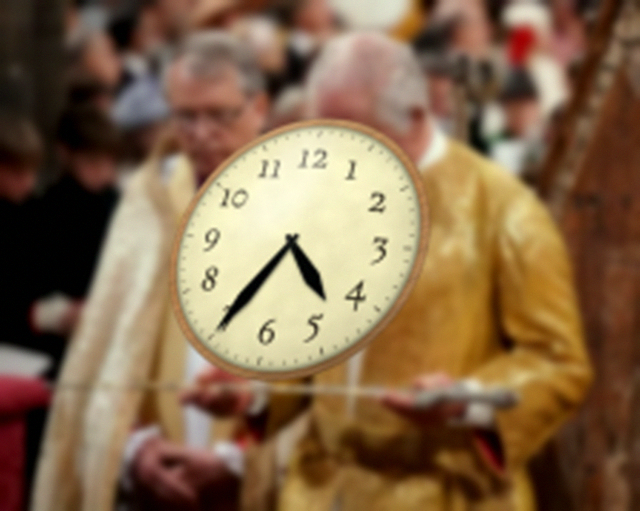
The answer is 4:35
